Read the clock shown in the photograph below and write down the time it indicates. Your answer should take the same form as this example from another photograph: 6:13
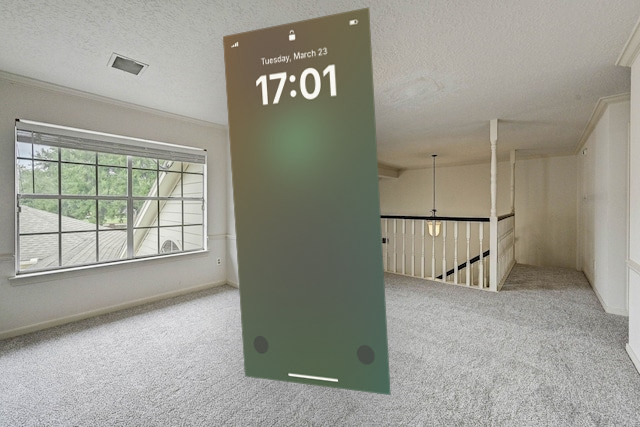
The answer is 17:01
